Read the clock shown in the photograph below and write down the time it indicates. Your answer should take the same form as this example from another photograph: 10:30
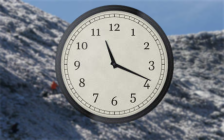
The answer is 11:19
